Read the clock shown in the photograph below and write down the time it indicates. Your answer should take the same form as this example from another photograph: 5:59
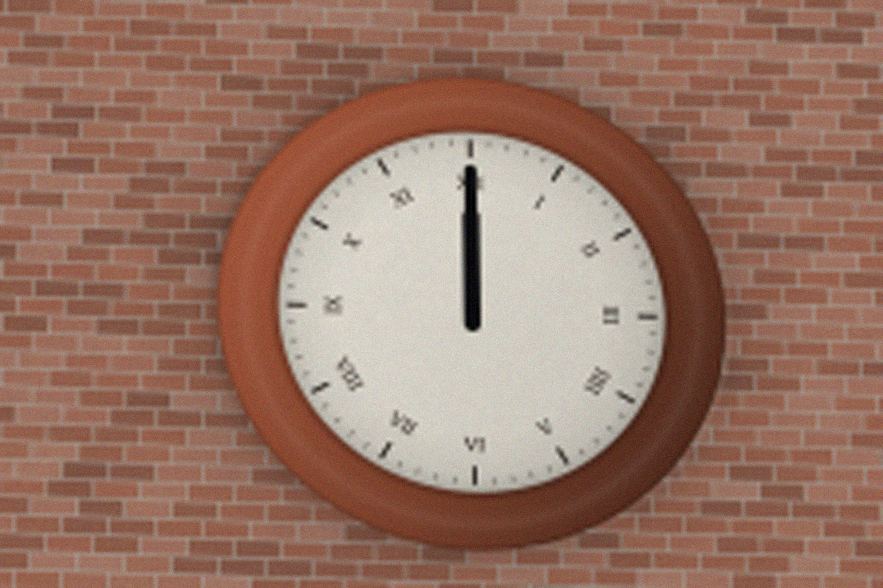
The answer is 12:00
